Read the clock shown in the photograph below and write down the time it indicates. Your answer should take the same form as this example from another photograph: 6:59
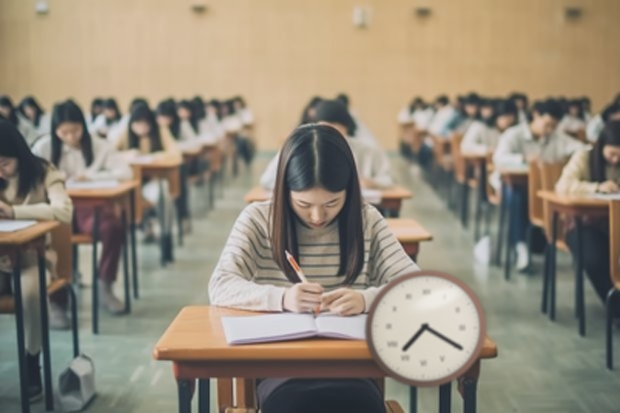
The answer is 7:20
